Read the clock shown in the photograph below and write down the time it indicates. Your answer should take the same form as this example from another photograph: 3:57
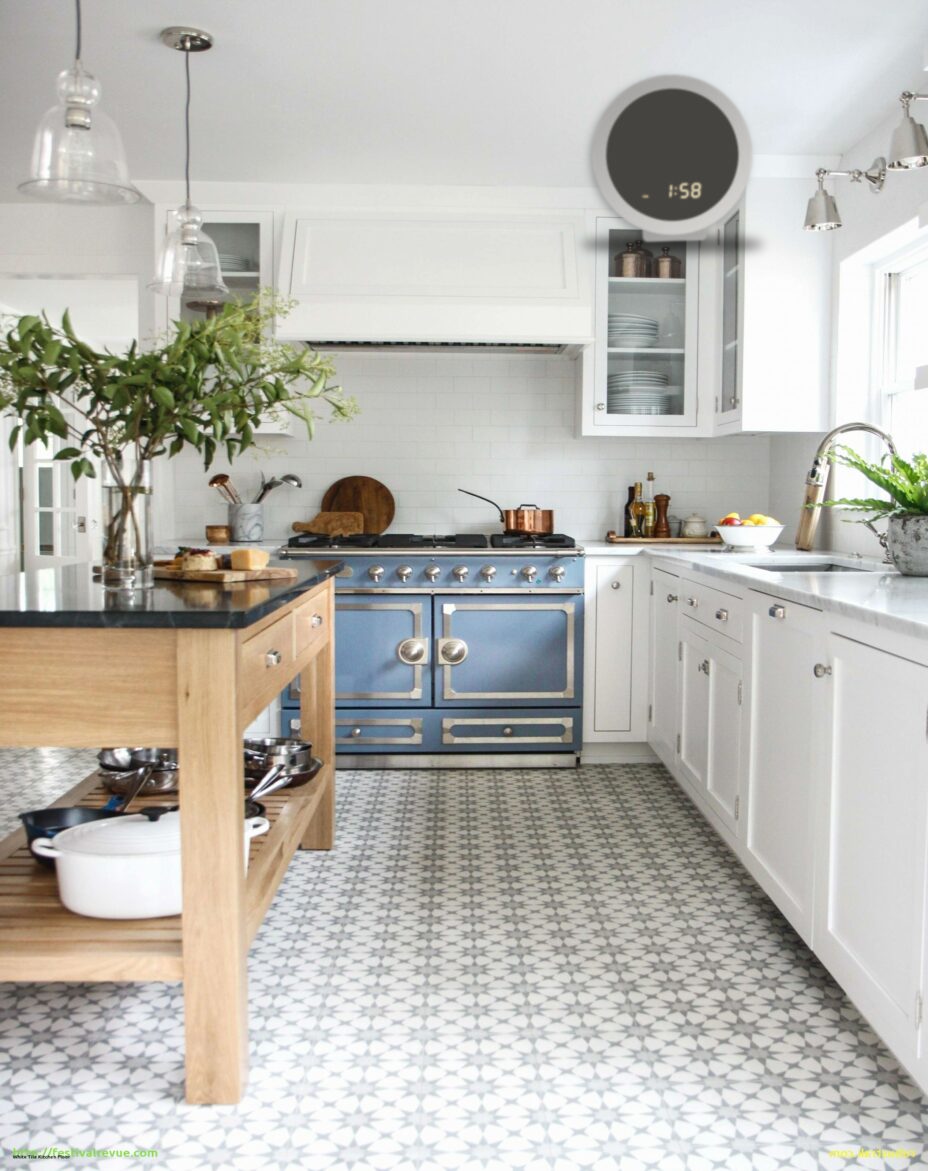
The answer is 1:58
